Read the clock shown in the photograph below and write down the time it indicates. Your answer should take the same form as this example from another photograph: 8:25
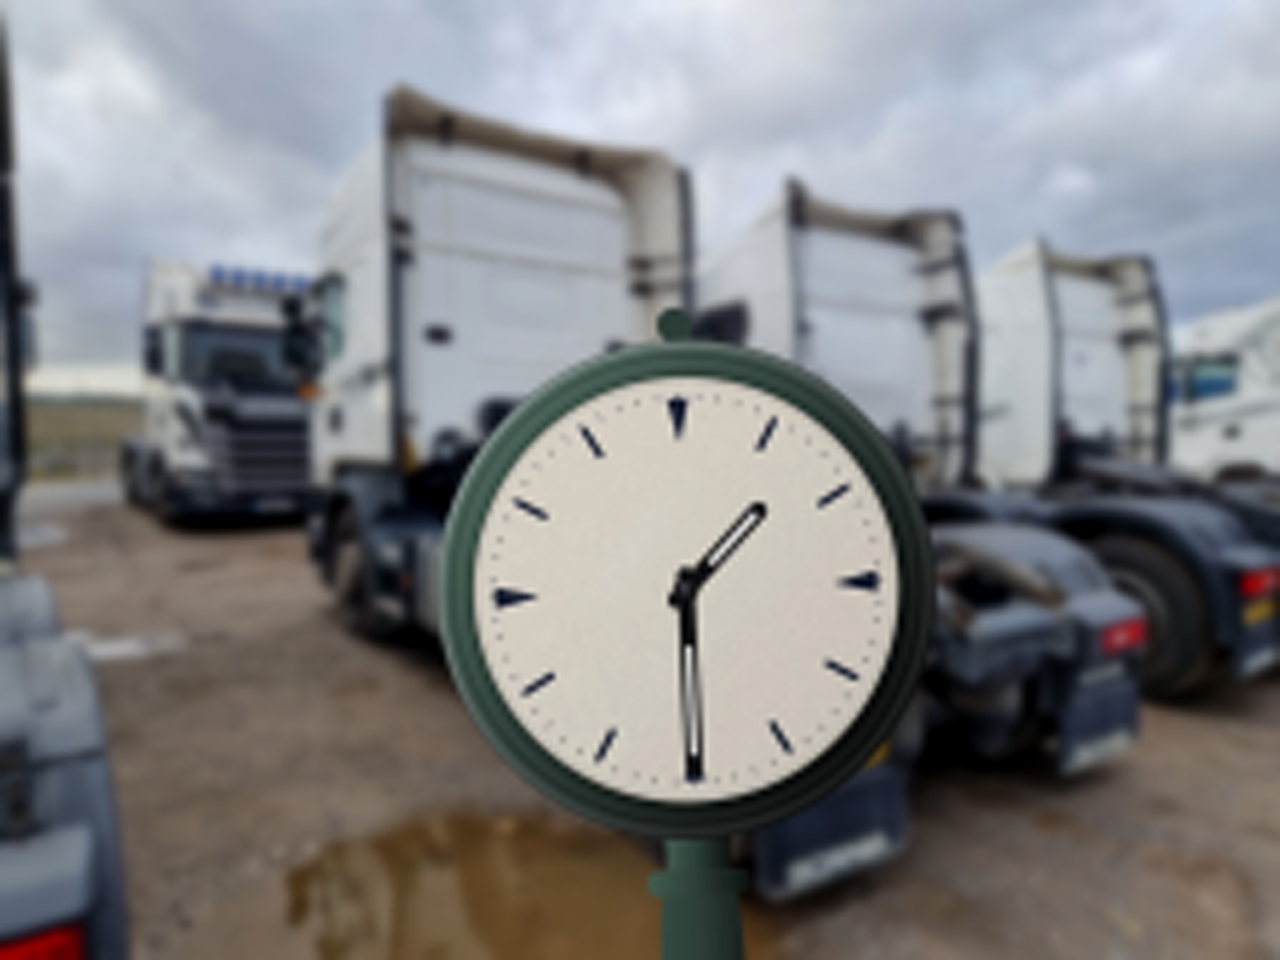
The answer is 1:30
